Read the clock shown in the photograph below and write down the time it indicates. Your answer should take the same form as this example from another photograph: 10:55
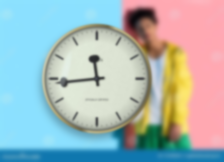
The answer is 11:44
